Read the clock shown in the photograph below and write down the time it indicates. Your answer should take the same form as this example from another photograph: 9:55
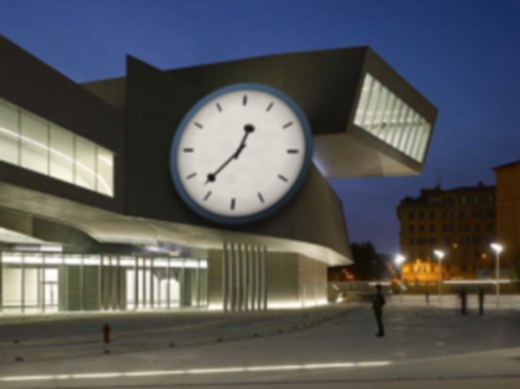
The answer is 12:37
